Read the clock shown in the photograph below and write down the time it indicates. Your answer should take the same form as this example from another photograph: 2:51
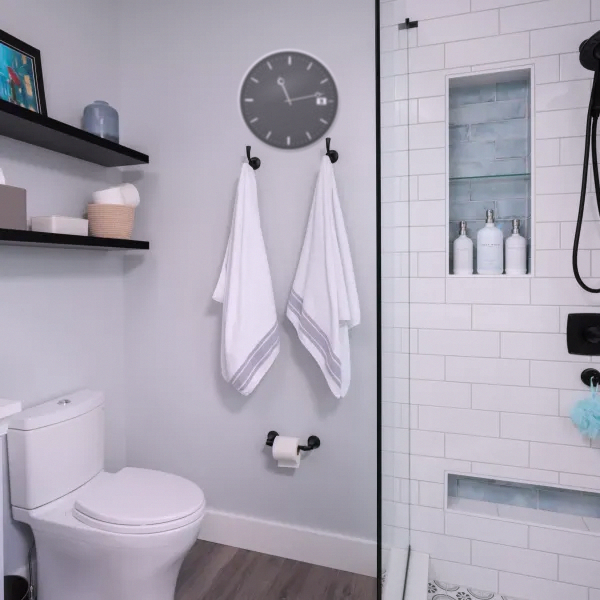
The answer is 11:13
